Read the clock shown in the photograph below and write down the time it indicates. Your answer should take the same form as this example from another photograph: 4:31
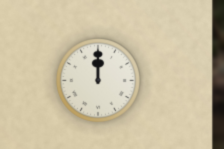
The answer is 12:00
